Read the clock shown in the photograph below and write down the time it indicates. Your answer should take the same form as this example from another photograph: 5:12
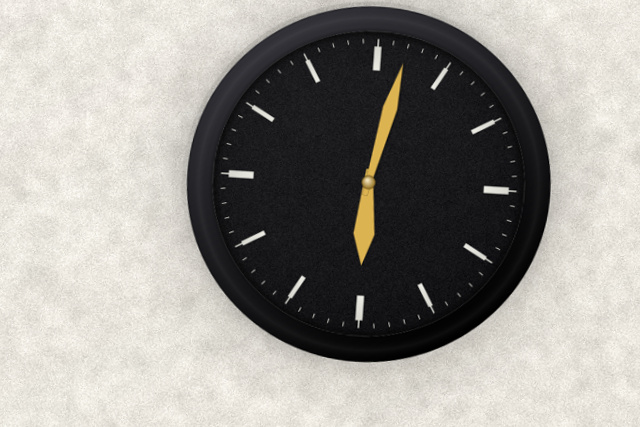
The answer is 6:02
